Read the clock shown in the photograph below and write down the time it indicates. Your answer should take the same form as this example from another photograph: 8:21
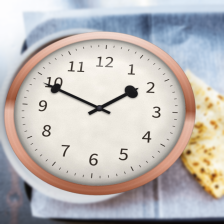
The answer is 1:49
